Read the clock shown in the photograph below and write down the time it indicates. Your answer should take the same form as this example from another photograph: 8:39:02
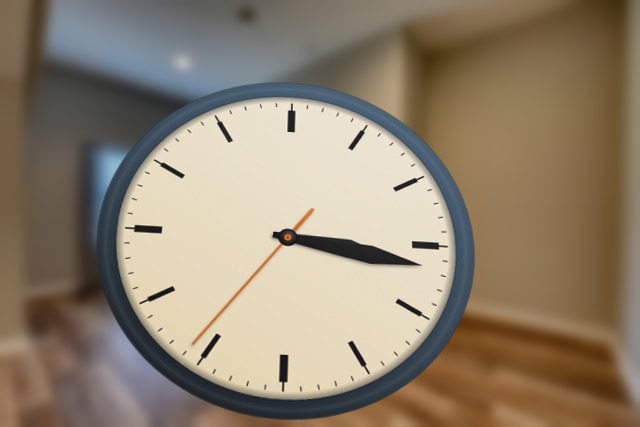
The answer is 3:16:36
